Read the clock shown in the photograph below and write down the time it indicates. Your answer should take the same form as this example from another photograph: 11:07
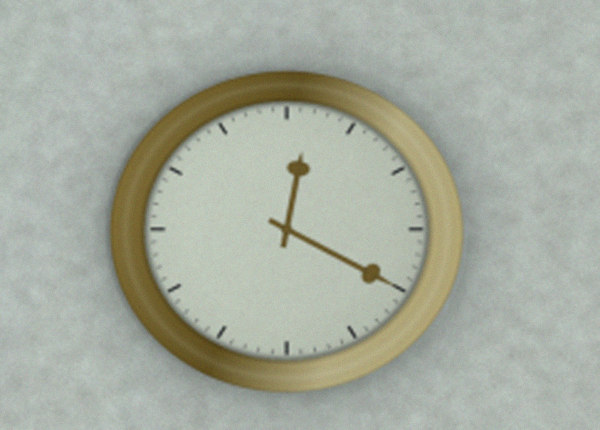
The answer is 12:20
